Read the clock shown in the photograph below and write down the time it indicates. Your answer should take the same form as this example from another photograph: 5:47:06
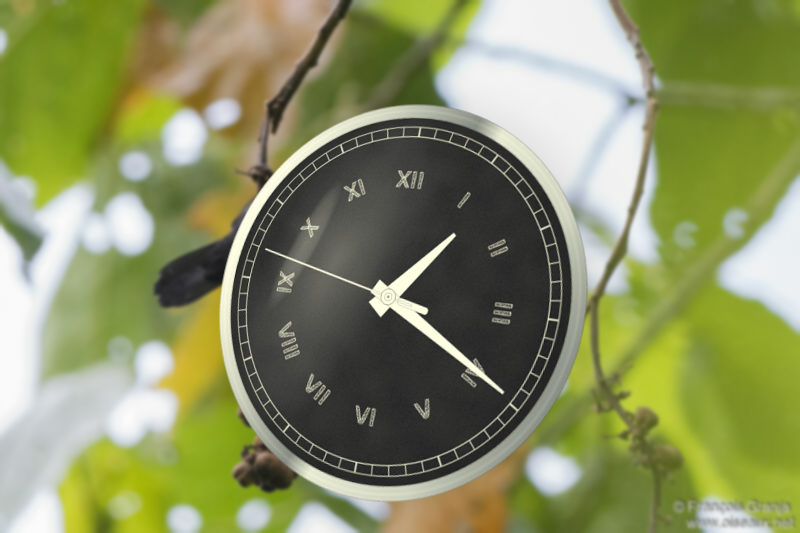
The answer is 1:19:47
